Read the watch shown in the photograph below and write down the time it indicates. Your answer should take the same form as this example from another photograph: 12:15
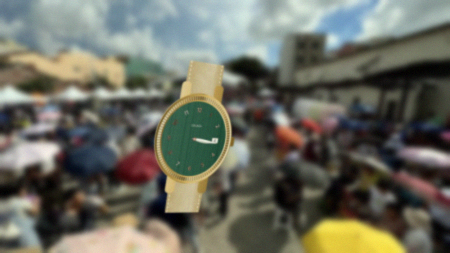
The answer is 3:16
